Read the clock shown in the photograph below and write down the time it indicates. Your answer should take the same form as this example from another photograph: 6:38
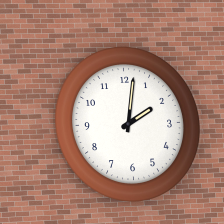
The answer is 2:02
